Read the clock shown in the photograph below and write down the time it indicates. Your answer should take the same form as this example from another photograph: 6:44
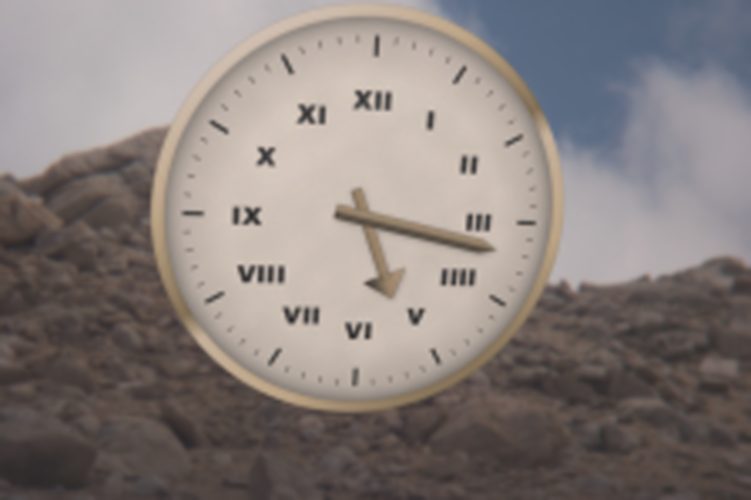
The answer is 5:17
